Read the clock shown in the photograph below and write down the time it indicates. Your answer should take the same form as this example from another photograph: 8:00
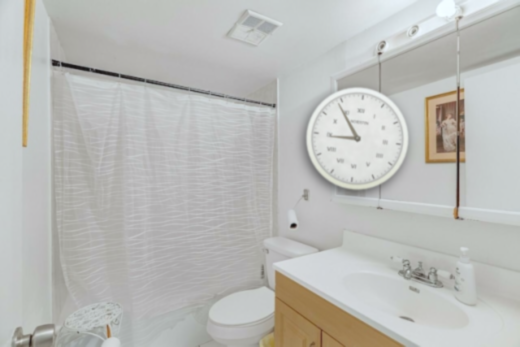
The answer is 8:54
